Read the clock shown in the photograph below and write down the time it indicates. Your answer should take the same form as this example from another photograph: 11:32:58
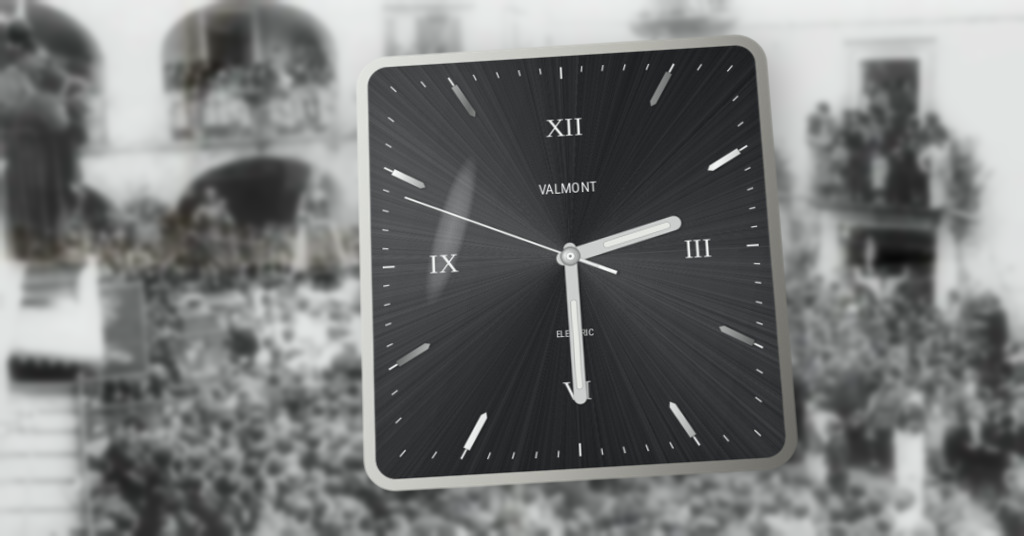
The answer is 2:29:49
